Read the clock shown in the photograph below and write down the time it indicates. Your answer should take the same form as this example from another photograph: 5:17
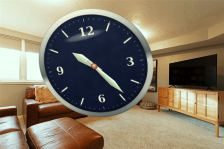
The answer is 10:24
